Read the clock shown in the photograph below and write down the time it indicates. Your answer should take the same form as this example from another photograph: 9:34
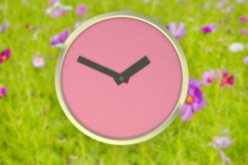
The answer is 1:49
